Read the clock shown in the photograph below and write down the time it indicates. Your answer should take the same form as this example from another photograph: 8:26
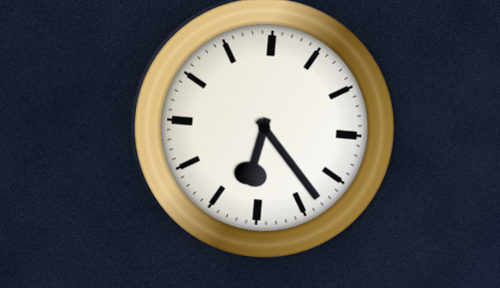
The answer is 6:23
